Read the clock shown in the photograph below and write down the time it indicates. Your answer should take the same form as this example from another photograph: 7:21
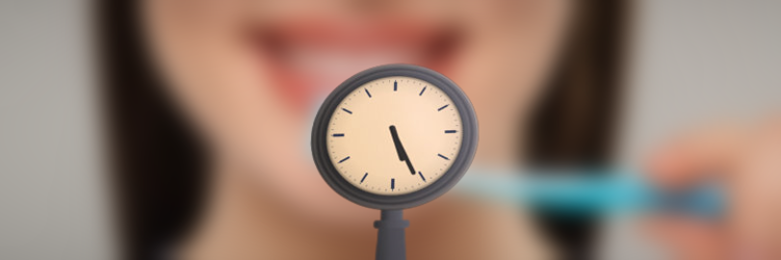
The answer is 5:26
